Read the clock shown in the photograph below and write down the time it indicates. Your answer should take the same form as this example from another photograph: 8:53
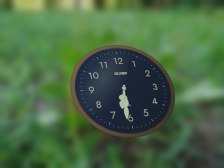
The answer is 6:31
